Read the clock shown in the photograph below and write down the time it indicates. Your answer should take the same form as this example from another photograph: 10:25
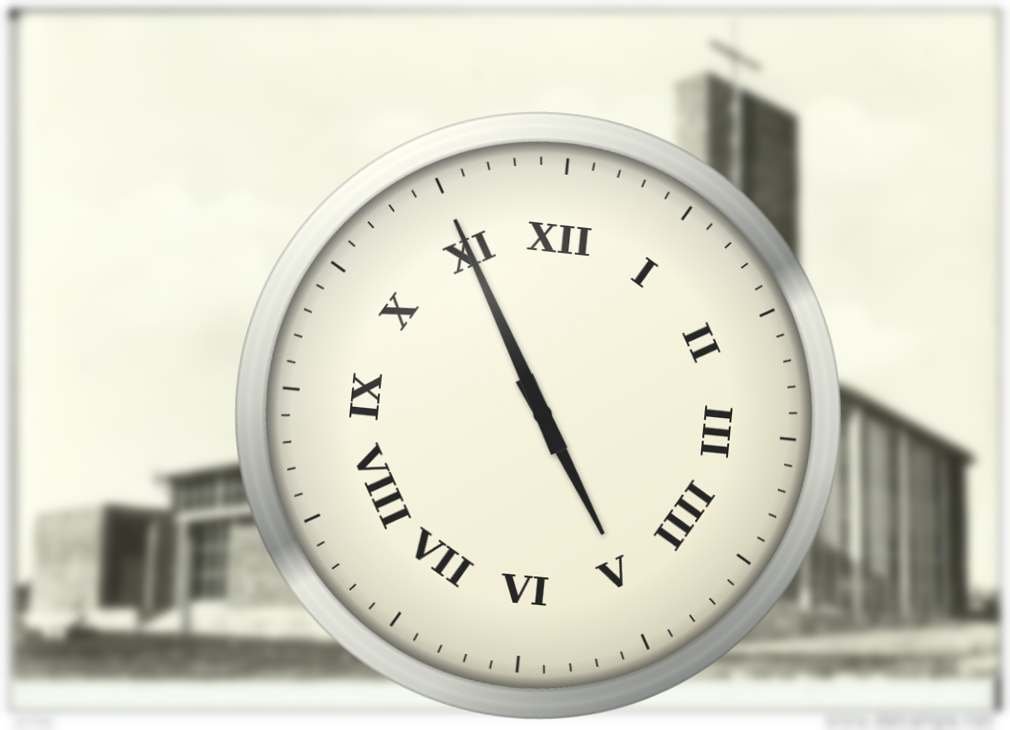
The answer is 4:55
